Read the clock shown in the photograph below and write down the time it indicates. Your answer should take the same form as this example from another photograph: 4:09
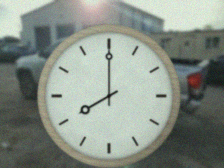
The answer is 8:00
